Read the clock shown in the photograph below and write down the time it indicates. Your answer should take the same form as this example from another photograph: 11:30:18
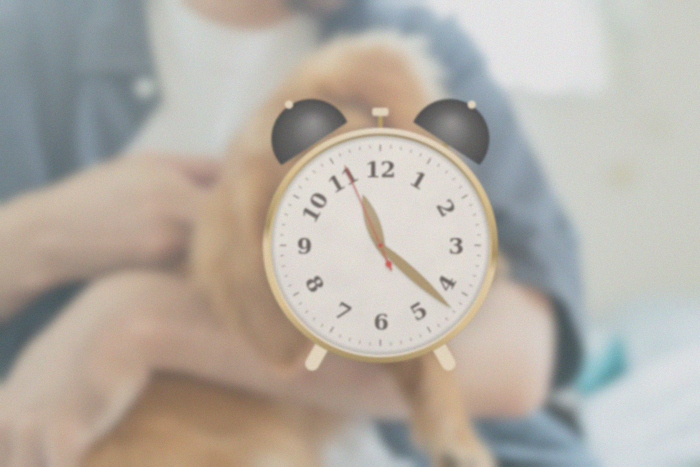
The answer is 11:21:56
